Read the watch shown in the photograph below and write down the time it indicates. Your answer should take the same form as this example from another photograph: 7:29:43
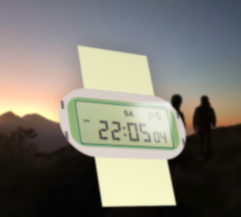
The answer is 22:05:04
